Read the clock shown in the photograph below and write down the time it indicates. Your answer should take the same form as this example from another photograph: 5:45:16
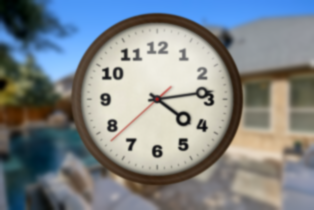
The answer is 4:13:38
